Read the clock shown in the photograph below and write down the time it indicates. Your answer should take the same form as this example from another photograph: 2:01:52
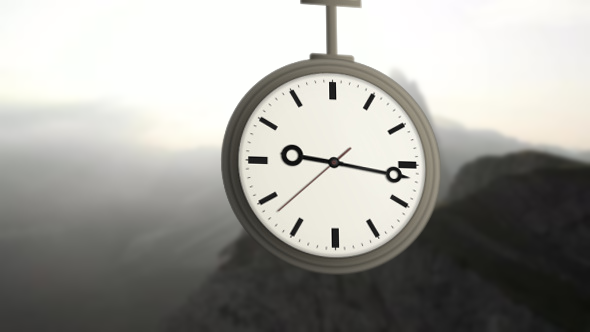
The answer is 9:16:38
